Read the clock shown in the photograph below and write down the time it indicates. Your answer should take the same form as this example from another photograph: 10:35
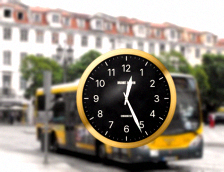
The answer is 12:26
